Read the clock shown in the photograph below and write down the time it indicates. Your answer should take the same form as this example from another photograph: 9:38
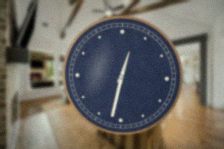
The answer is 12:32
